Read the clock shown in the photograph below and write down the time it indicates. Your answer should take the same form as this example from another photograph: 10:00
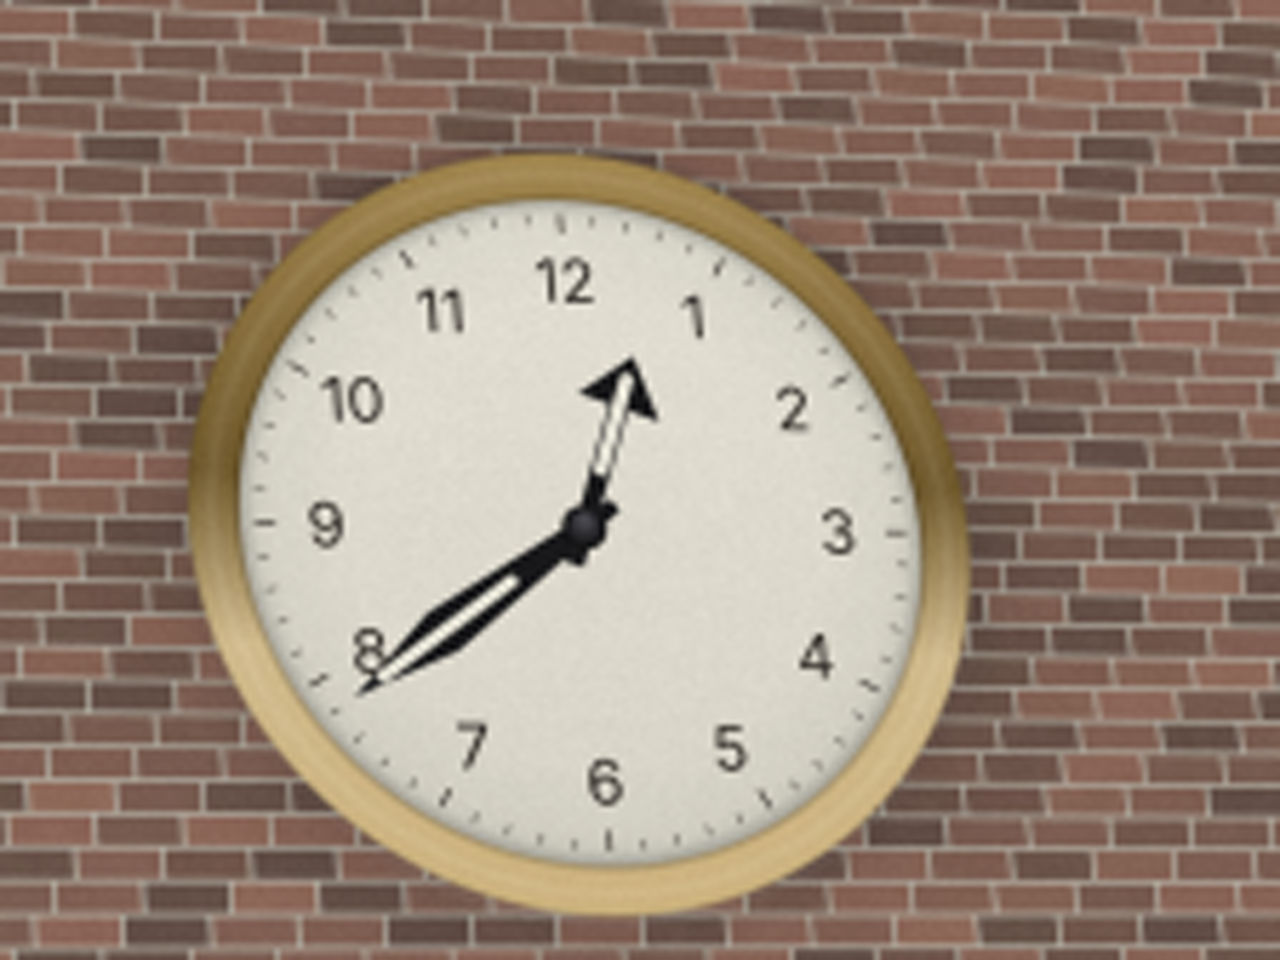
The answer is 12:39
